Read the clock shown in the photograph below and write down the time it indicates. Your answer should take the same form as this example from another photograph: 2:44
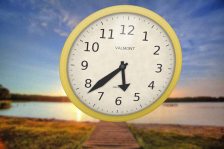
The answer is 5:38
